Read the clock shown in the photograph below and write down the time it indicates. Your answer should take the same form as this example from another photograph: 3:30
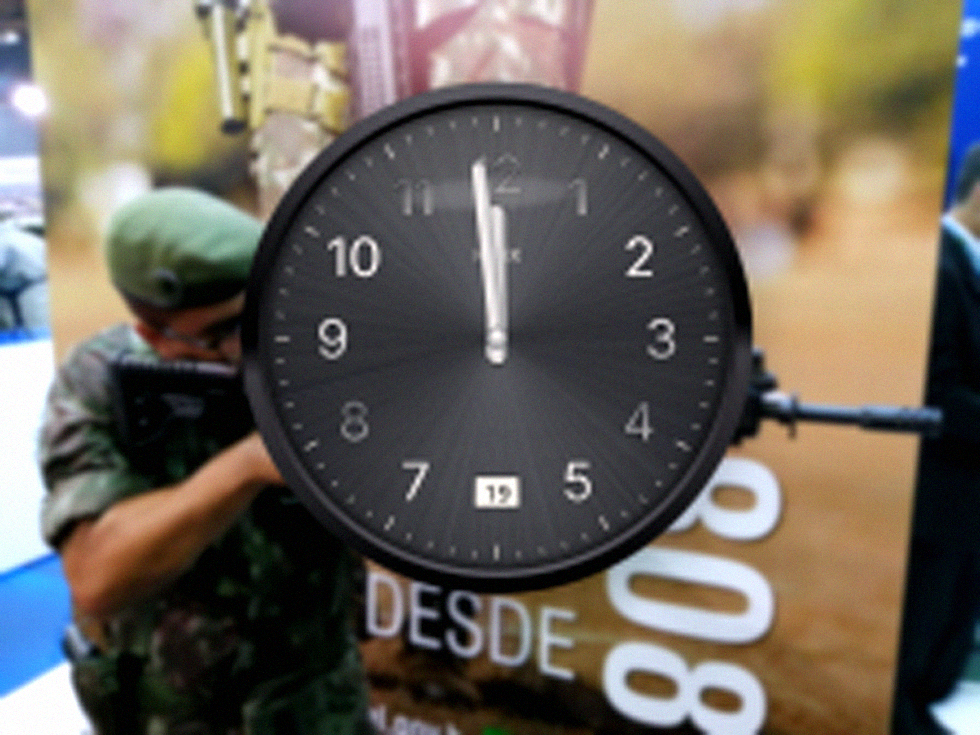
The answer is 11:59
